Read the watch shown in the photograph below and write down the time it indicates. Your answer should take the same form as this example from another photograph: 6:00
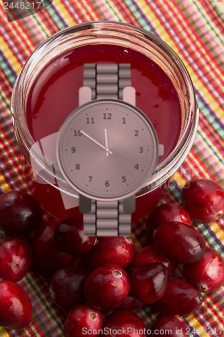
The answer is 11:51
